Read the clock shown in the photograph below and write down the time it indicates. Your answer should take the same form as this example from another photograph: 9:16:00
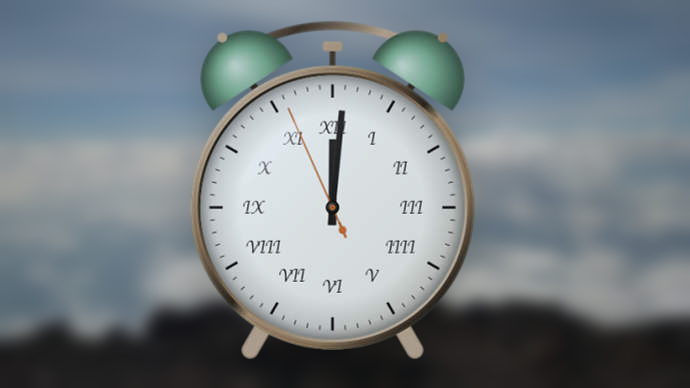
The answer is 12:00:56
